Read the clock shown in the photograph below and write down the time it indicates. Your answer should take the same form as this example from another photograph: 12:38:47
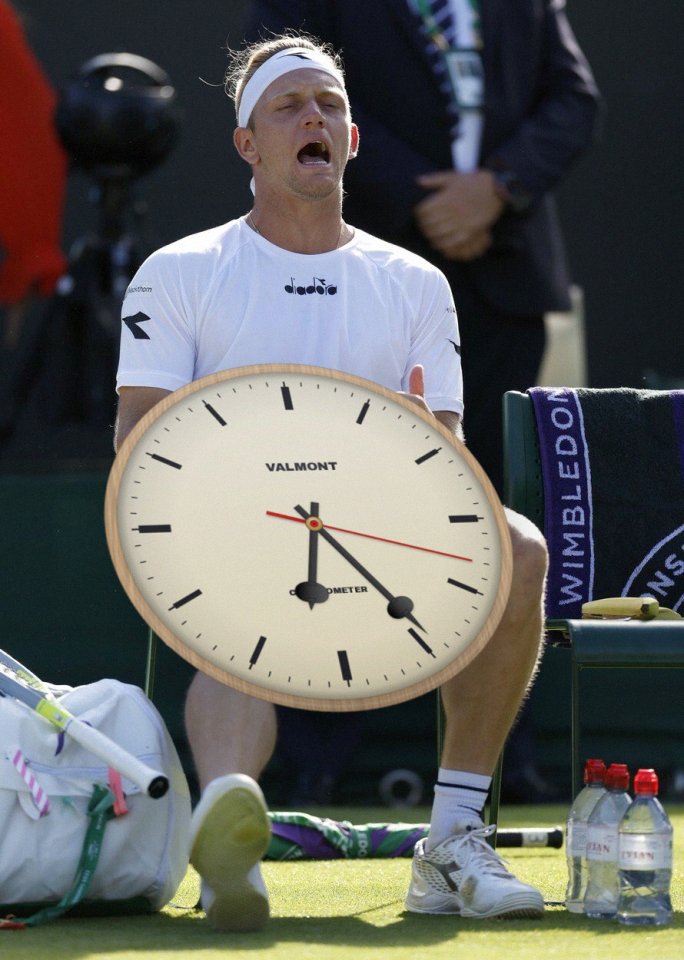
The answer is 6:24:18
